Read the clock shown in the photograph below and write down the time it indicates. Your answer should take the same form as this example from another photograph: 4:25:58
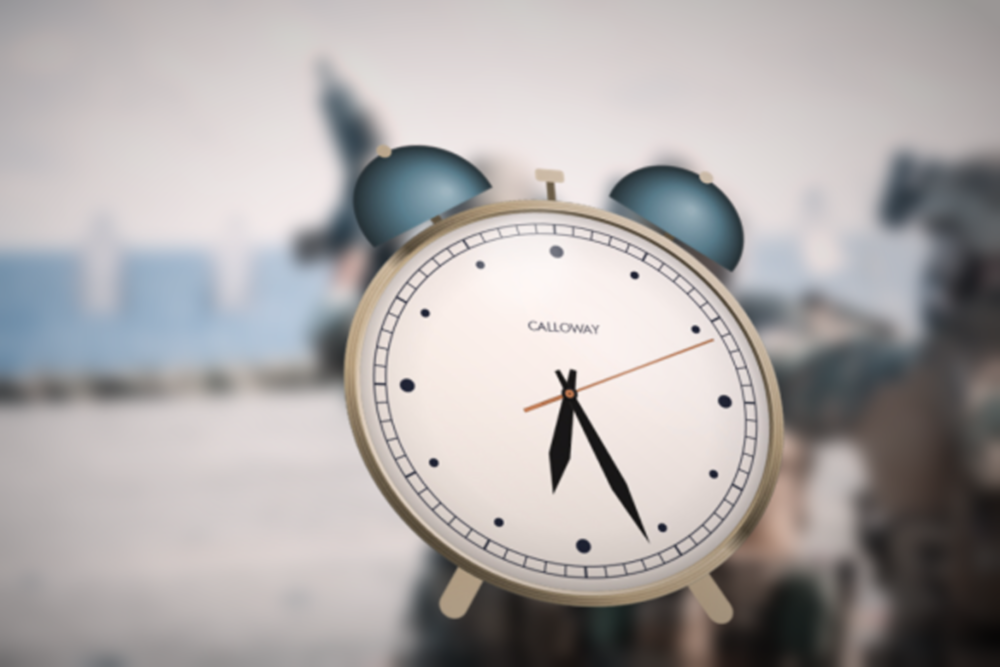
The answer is 6:26:11
